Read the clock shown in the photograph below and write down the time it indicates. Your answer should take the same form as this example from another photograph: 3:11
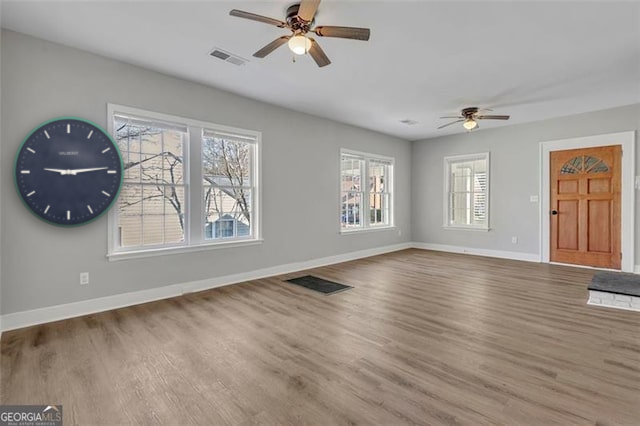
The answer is 9:14
